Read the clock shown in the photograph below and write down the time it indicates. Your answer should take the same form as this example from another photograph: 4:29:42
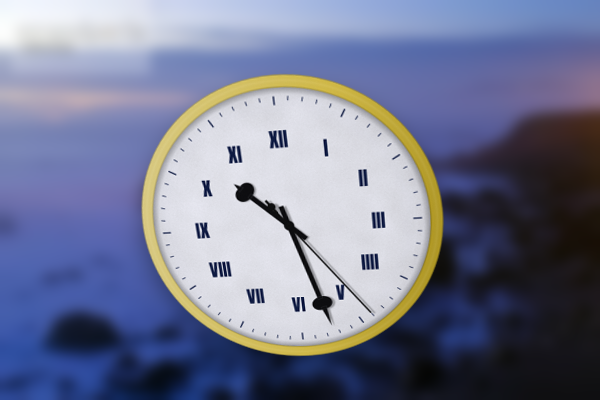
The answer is 10:27:24
